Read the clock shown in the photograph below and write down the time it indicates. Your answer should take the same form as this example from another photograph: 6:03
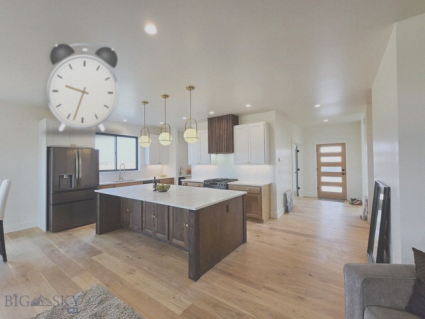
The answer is 9:33
